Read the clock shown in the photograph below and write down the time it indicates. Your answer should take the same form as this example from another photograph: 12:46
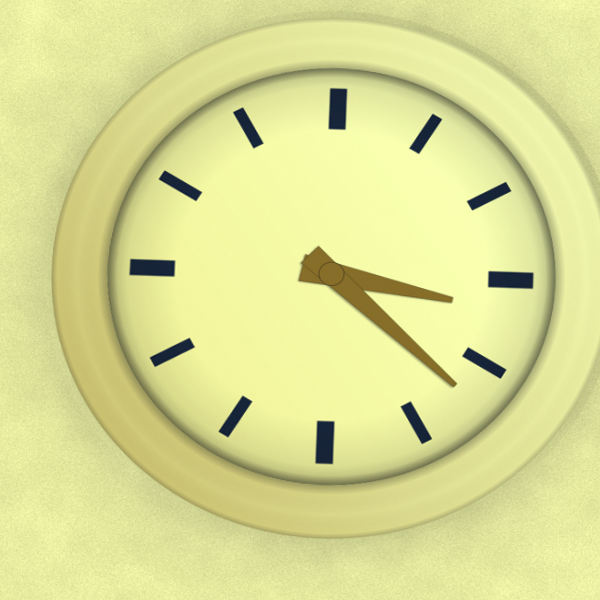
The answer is 3:22
